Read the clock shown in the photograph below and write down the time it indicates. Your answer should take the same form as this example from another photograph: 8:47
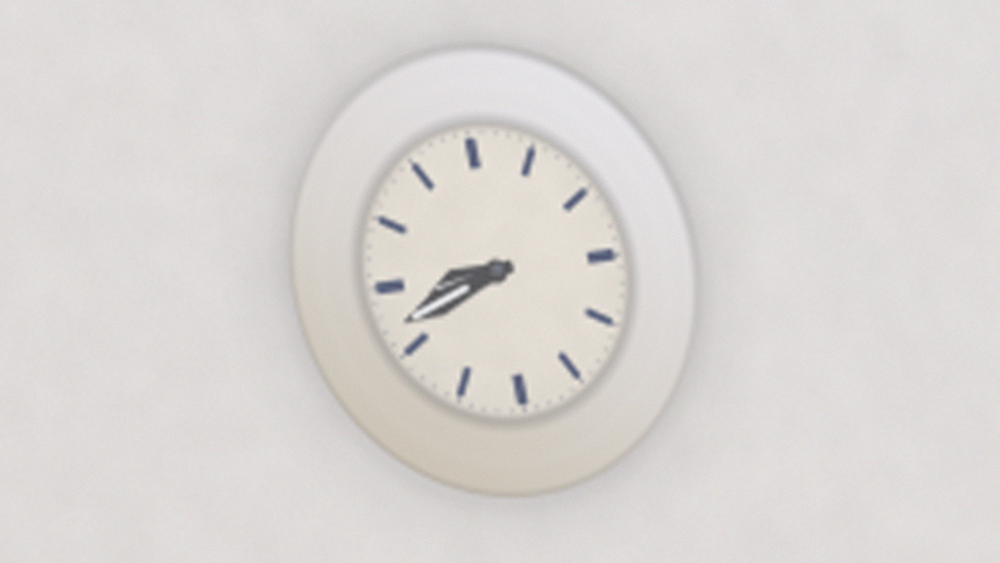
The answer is 8:42
